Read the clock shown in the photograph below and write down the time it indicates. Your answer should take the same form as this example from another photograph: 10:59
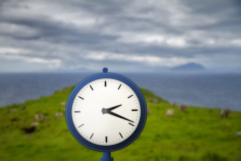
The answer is 2:19
